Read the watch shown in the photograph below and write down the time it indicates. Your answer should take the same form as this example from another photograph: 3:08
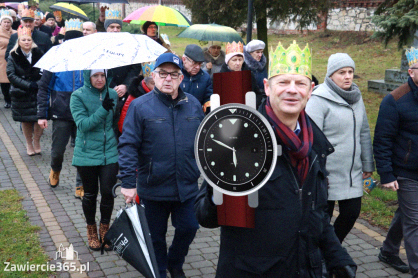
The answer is 5:49
